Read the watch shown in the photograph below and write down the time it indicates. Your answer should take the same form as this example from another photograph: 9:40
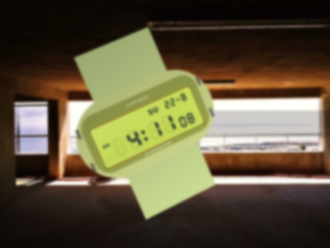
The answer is 4:11
